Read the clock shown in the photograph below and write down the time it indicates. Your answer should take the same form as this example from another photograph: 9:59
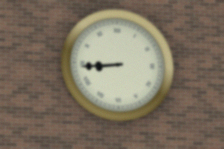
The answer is 8:44
